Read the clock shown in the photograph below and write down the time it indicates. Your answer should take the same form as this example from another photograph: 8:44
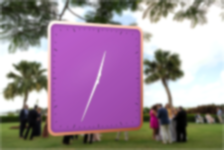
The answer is 12:34
